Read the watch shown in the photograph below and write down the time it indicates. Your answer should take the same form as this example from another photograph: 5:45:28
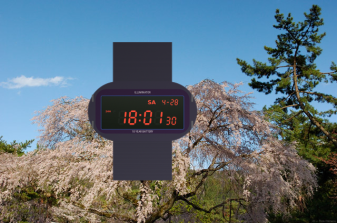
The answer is 18:01:30
